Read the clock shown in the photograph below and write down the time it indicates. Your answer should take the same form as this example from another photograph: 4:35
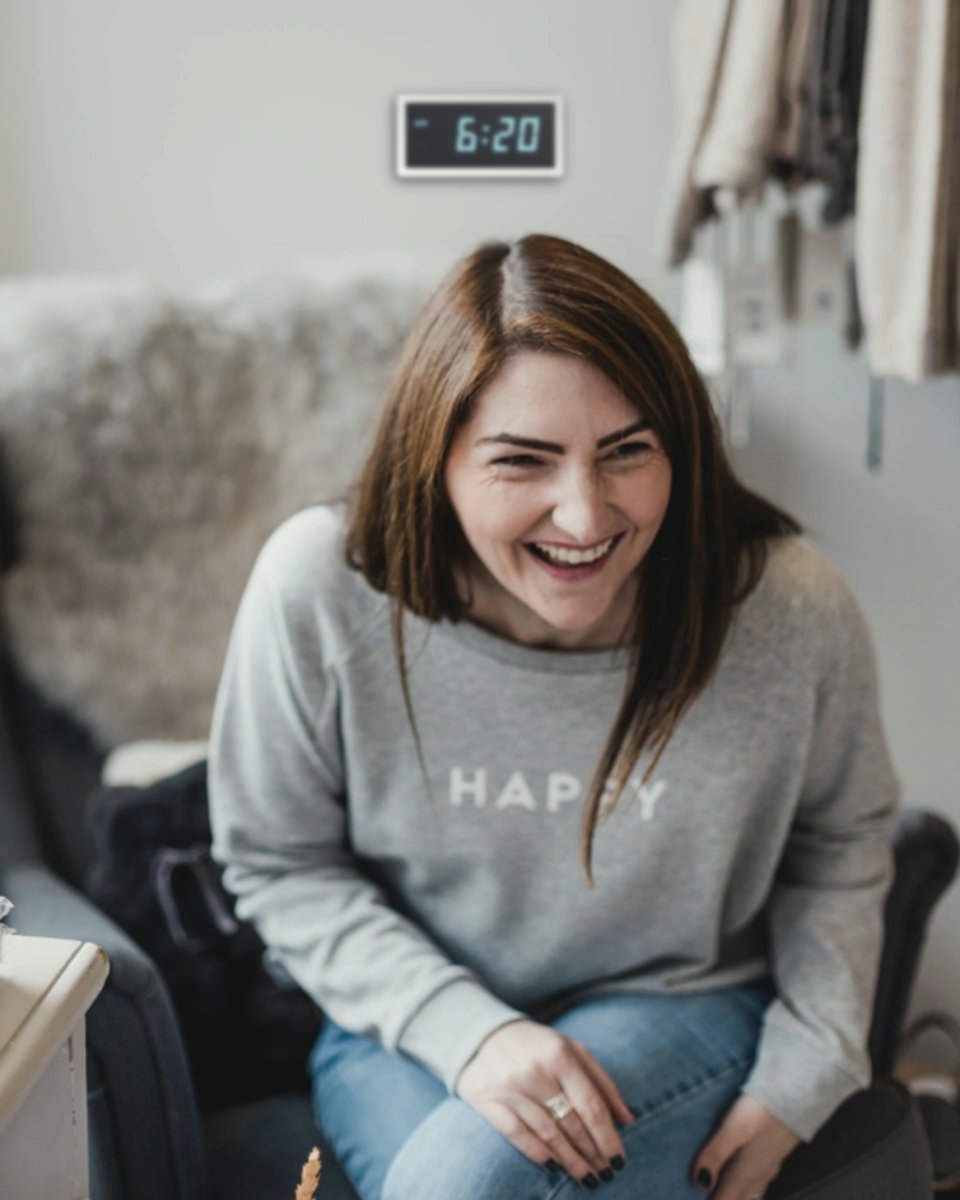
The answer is 6:20
